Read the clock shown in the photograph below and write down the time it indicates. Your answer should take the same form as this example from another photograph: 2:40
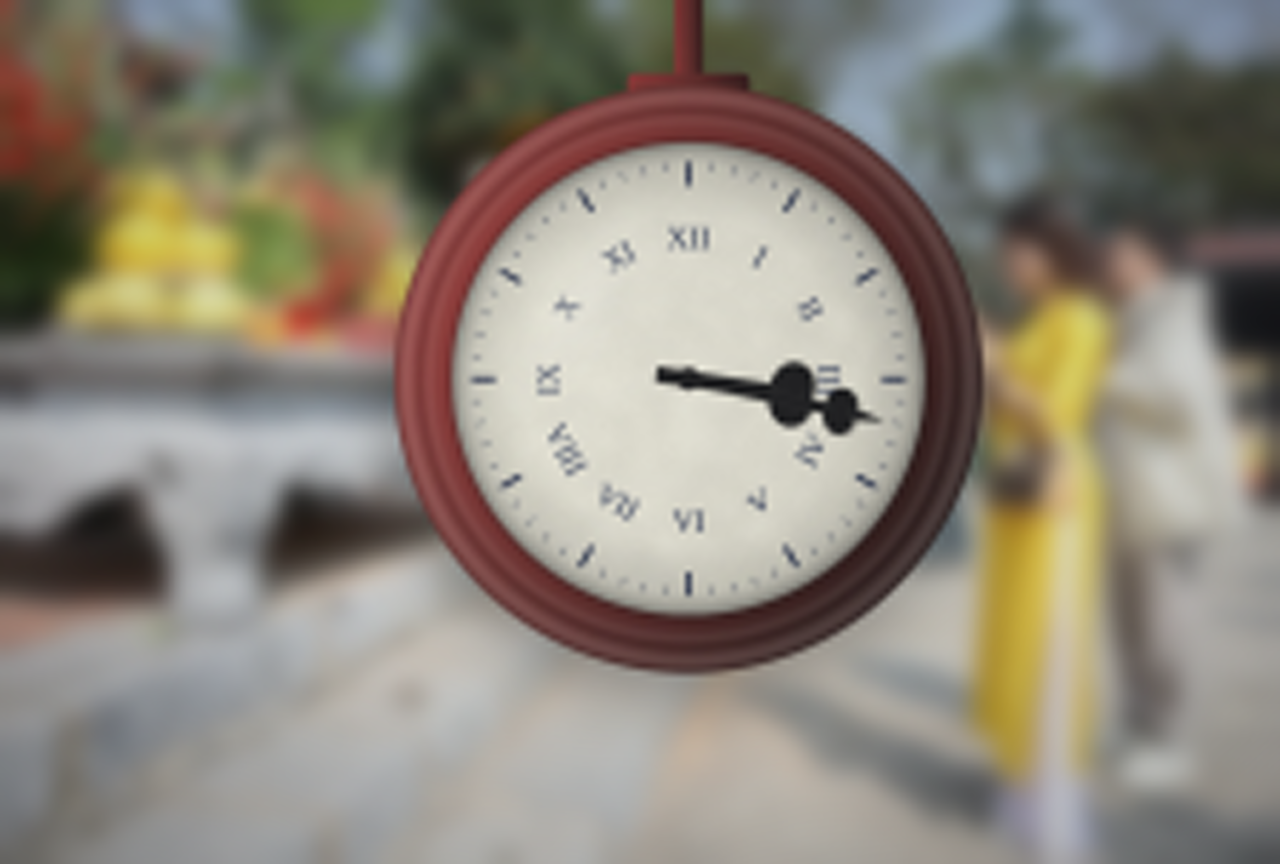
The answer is 3:17
